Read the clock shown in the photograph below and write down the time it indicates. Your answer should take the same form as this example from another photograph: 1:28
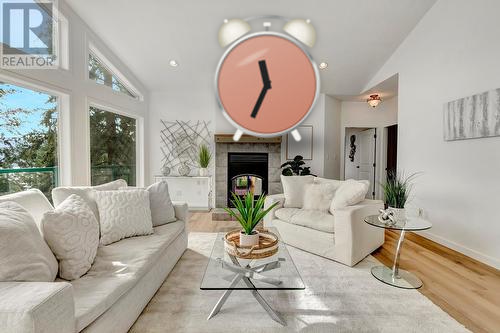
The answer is 11:34
